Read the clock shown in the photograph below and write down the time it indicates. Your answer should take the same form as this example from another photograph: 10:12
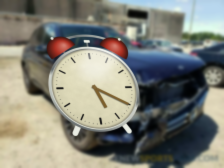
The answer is 5:20
